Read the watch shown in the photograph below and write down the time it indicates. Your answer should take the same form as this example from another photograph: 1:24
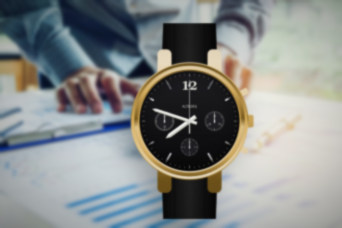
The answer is 7:48
